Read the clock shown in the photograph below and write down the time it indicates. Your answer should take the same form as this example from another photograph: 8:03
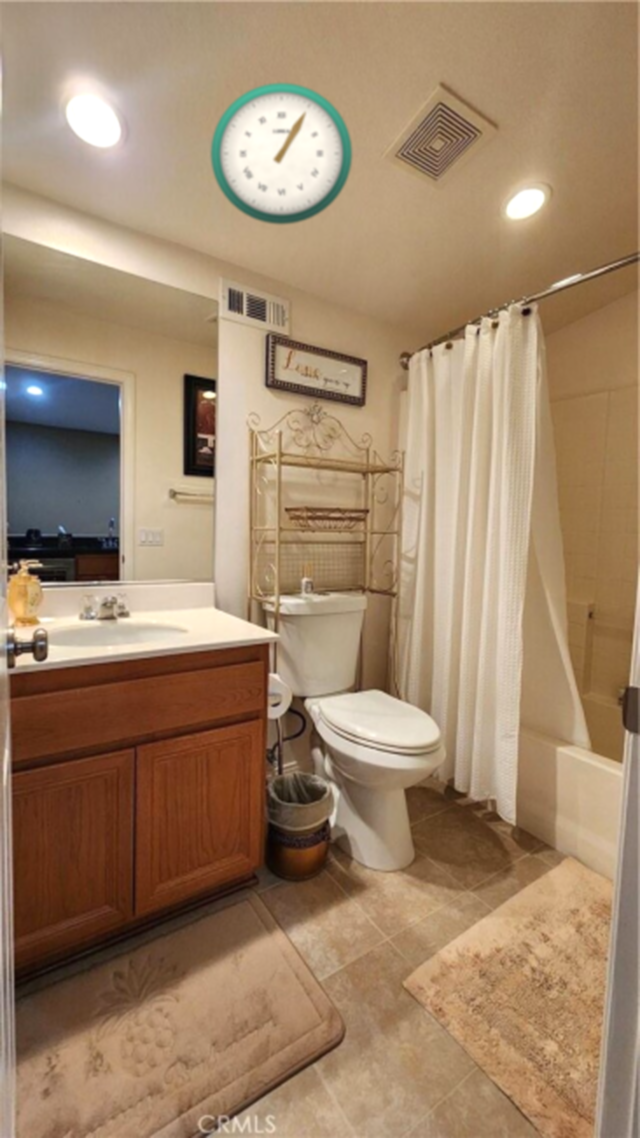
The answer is 1:05
